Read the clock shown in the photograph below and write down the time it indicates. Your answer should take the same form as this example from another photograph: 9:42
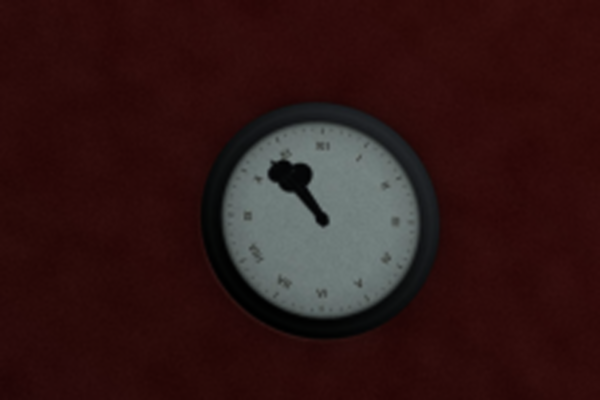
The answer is 10:53
